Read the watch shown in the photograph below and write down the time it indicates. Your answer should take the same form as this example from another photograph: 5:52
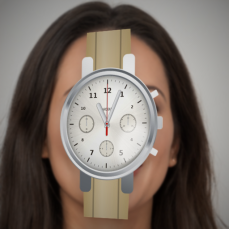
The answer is 11:04
